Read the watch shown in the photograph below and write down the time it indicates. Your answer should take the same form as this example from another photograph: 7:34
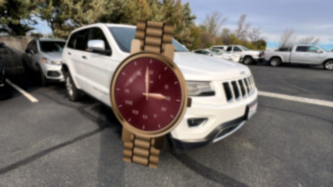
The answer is 2:59
